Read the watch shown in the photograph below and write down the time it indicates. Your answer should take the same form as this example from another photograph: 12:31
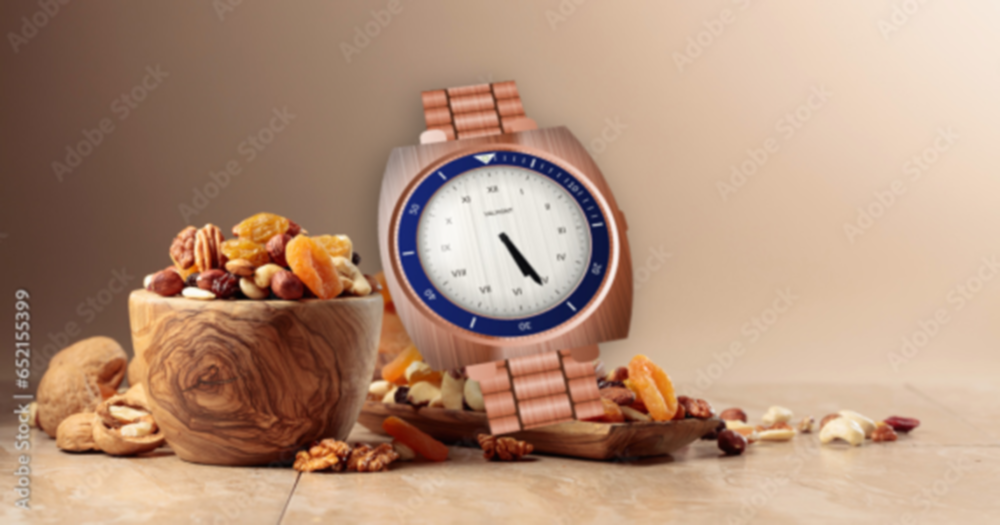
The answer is 5:26
